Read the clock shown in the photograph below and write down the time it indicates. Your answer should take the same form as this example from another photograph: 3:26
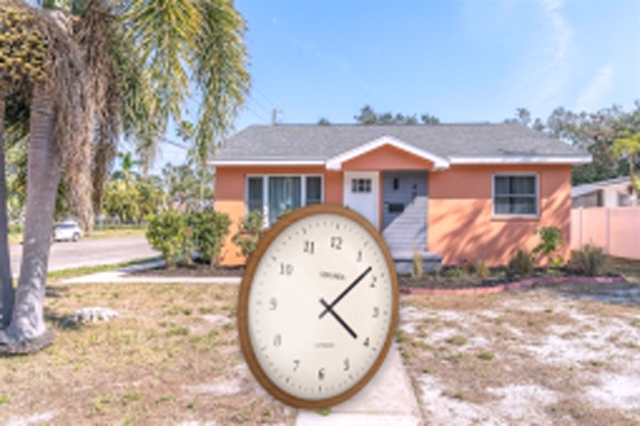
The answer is 4:08
